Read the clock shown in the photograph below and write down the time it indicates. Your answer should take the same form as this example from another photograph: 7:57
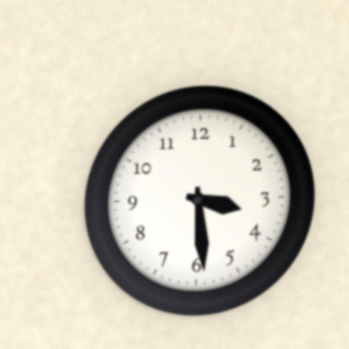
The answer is 3:29
